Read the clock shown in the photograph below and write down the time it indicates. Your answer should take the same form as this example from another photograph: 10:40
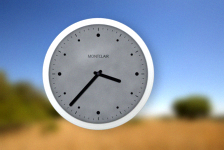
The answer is 3:37
